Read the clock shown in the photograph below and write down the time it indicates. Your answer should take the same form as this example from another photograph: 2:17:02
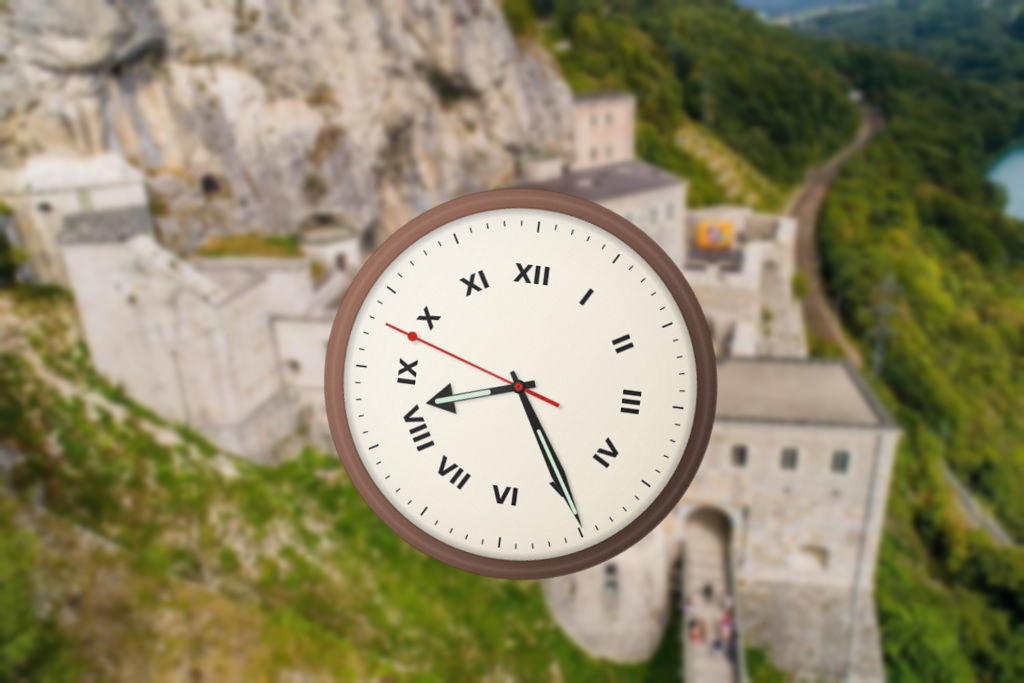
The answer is 8:24:48
